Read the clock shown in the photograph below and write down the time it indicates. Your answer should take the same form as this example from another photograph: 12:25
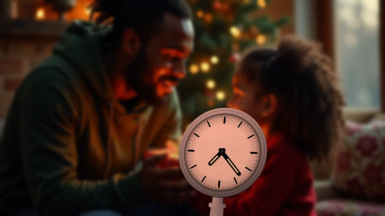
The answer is 7:23
